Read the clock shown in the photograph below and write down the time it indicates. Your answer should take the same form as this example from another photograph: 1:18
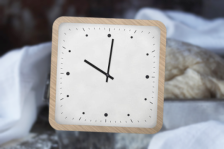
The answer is 10:01
